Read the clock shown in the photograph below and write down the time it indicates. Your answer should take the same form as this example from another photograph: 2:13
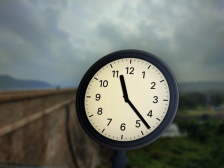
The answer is 11:23
